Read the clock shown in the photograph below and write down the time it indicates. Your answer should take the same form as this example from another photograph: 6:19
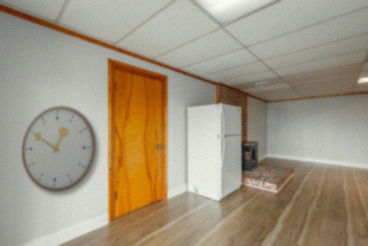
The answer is 12:50
